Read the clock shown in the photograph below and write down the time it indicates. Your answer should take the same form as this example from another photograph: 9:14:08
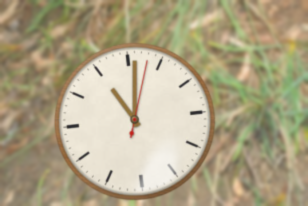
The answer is 11:01:03
